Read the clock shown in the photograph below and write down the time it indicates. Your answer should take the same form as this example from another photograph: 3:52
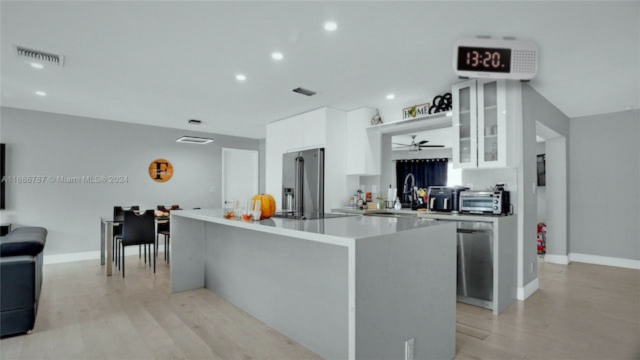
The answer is 13:20
